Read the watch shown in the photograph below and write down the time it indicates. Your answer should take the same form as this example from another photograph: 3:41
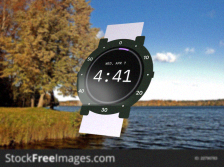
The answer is 4:41
